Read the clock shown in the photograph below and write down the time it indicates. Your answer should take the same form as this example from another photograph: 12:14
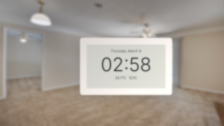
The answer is 2:58
